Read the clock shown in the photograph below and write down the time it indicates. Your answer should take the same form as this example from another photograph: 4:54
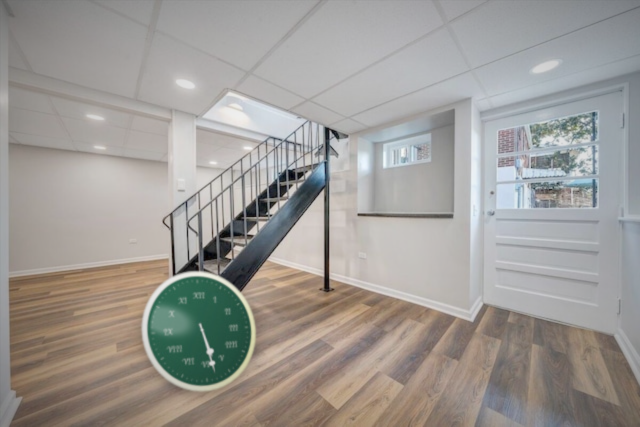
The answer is 5:28
